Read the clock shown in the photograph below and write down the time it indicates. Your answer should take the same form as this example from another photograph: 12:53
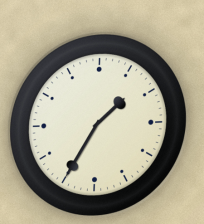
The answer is 1:35
